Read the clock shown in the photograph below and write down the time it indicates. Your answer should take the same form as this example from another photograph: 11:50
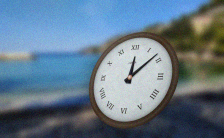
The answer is 12:08
